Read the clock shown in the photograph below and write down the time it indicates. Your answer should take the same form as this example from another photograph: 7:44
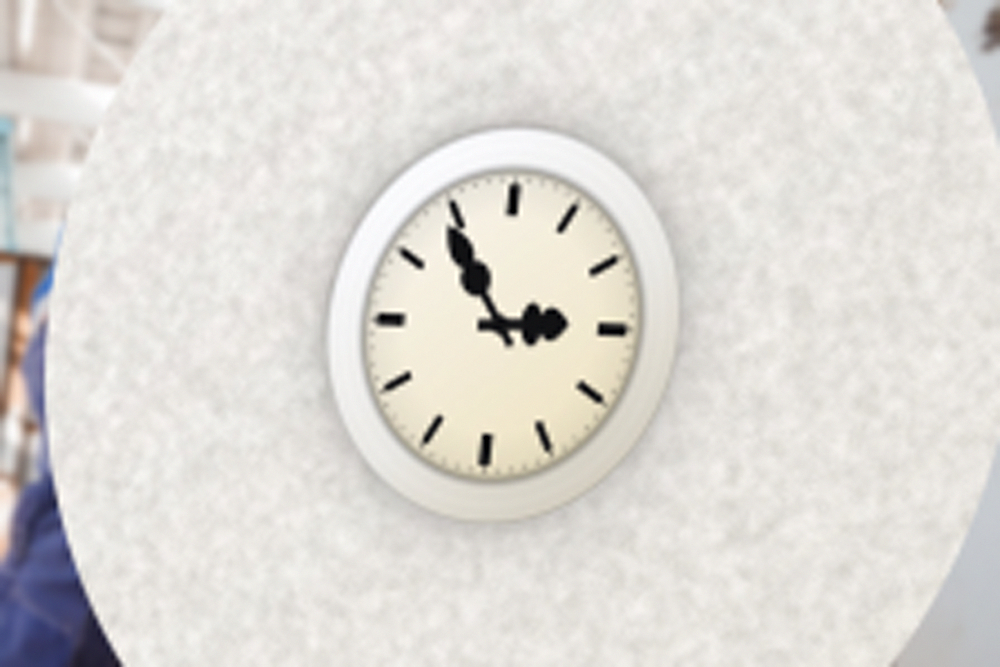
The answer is 2:54
